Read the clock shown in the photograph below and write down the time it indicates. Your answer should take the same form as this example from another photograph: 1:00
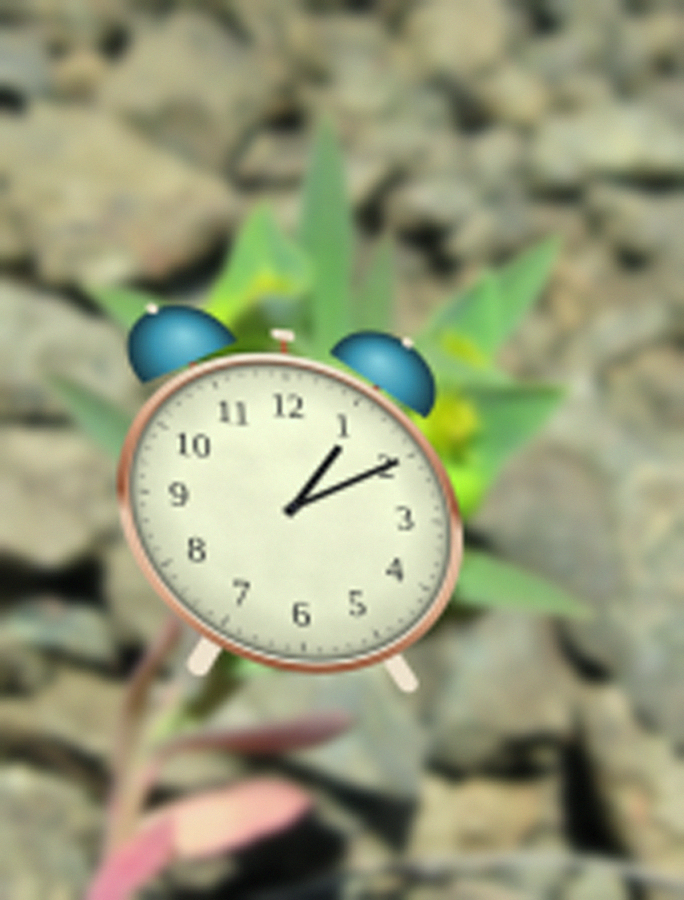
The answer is 1:10
